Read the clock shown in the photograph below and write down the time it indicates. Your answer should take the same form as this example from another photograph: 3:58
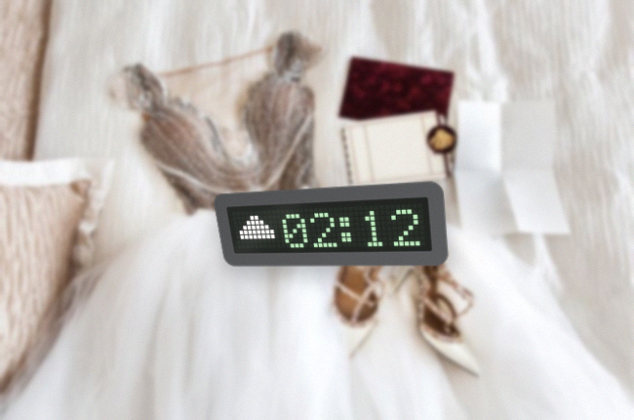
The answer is 2:12
